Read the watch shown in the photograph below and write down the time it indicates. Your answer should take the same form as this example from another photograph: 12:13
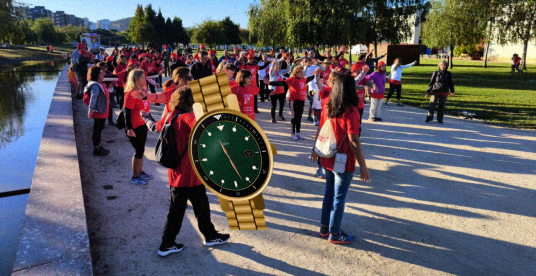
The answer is 11:27
